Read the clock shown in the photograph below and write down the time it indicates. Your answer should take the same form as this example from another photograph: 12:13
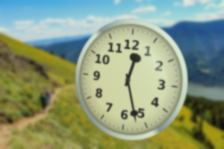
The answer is 12:27
